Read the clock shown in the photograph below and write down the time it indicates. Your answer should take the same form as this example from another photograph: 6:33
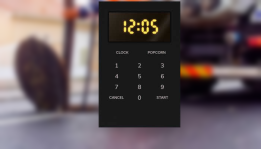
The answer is 12:05
